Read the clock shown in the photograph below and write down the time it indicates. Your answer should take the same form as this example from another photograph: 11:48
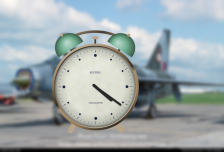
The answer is 4:21
